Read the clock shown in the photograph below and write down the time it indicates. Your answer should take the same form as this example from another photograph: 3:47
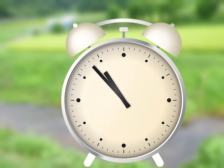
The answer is 10:53
